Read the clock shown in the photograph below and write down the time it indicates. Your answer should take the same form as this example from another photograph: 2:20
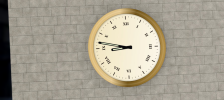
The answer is 8:47
